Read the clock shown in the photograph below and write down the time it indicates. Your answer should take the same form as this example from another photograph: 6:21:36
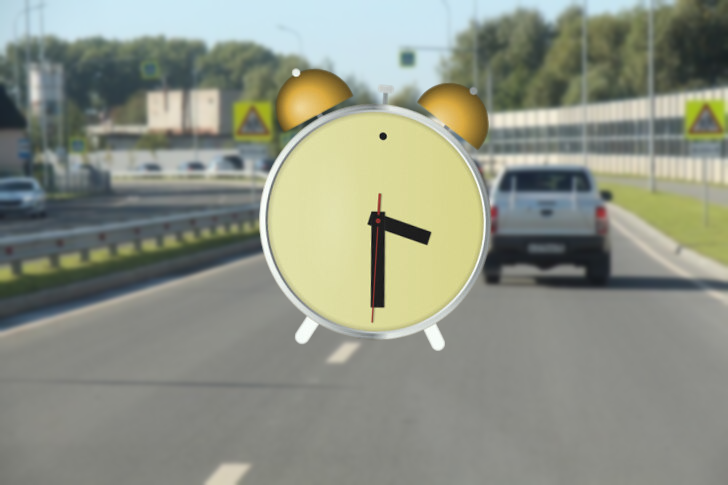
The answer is 3:29:30
